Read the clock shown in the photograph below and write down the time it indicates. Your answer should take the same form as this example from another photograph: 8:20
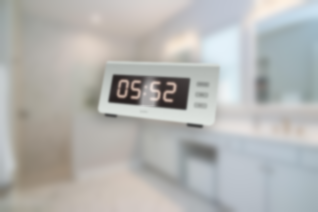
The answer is 5:52
